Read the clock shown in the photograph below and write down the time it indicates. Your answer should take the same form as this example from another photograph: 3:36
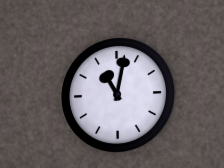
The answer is 11:02
